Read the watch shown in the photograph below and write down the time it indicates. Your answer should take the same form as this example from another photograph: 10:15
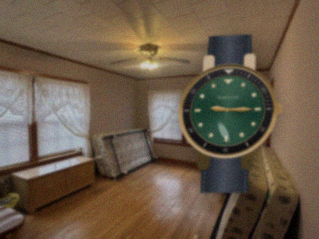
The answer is 9:15
